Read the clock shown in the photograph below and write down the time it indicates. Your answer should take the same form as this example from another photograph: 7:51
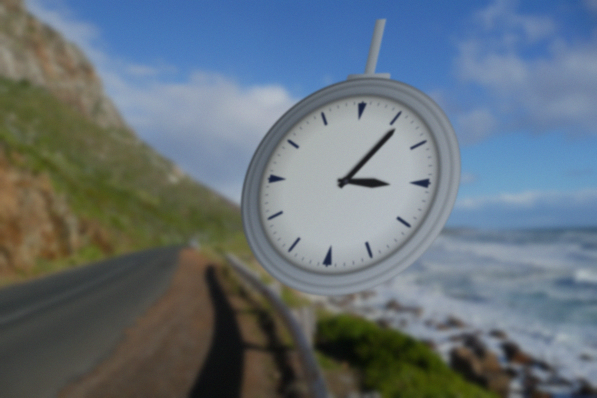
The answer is 3:06
